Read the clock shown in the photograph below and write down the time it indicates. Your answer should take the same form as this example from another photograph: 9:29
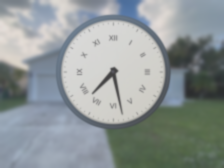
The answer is 7:28
